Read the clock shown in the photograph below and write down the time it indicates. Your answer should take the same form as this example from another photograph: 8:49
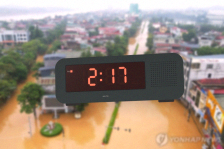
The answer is 2:17
